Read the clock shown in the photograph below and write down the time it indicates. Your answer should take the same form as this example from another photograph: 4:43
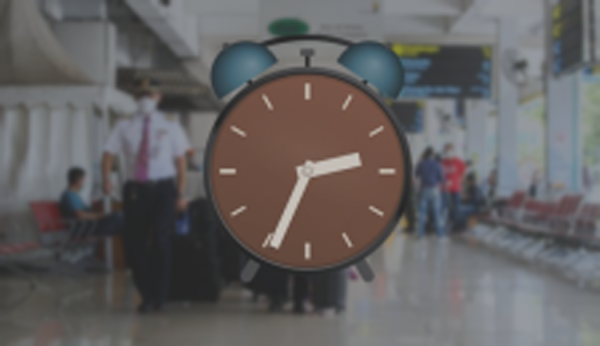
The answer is 2:34
